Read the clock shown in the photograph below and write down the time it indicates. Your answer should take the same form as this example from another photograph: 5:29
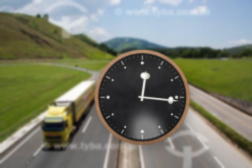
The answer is 12:16
